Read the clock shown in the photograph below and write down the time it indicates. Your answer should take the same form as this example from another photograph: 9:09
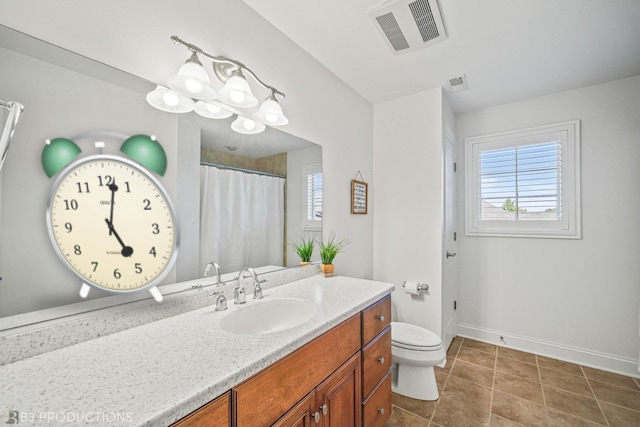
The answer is 5:02
